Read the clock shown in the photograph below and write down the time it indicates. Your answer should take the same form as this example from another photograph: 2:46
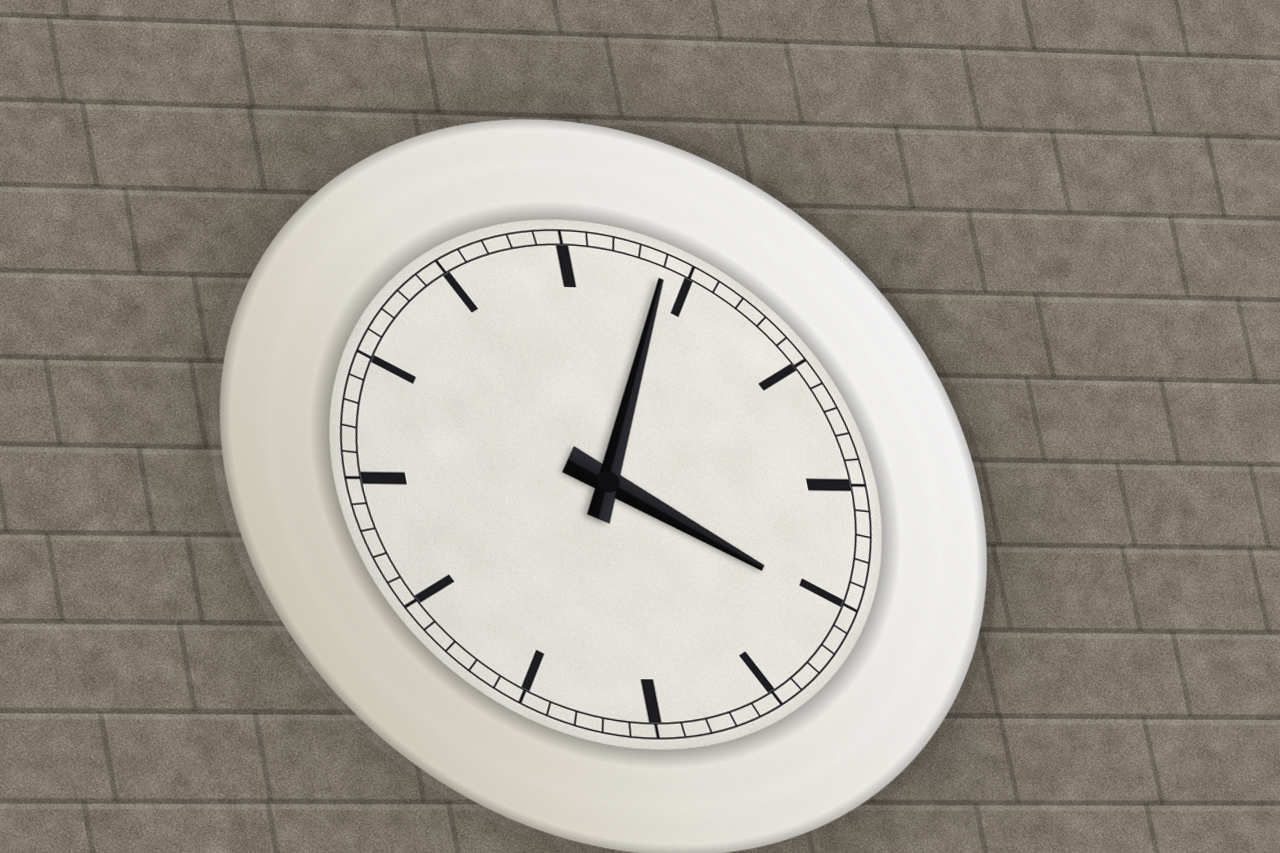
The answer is 4:04
